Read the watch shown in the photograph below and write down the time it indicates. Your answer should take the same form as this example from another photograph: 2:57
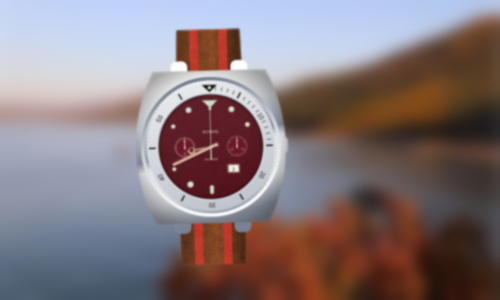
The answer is 8:41
